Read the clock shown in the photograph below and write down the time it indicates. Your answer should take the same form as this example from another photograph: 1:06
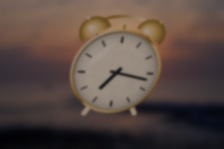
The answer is 7:17
